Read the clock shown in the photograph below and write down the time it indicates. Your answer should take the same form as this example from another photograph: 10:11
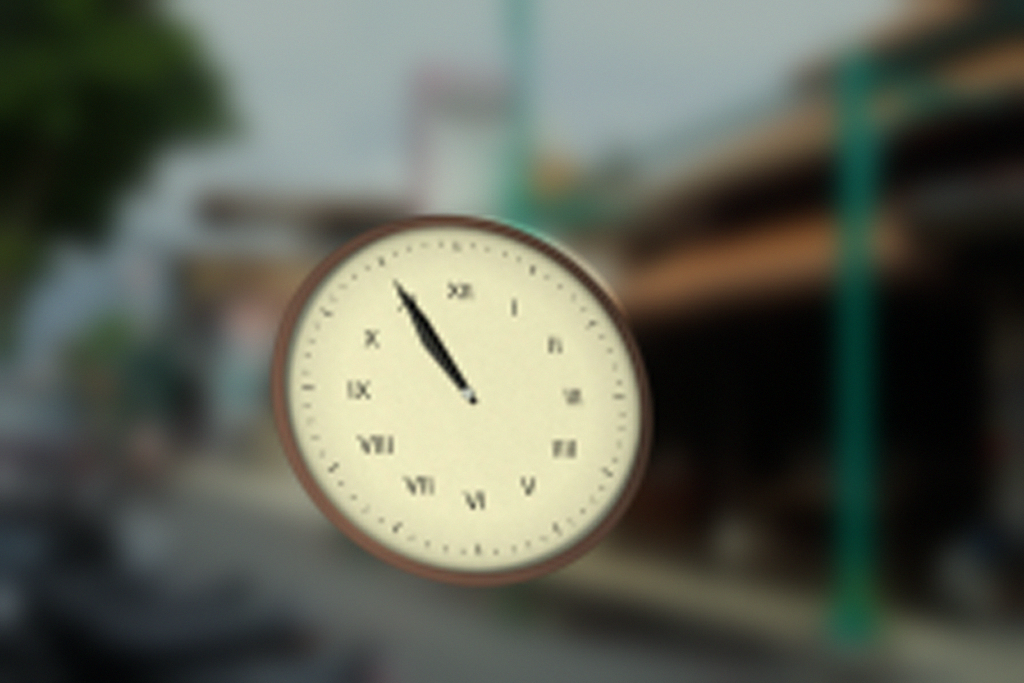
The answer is 10:55
